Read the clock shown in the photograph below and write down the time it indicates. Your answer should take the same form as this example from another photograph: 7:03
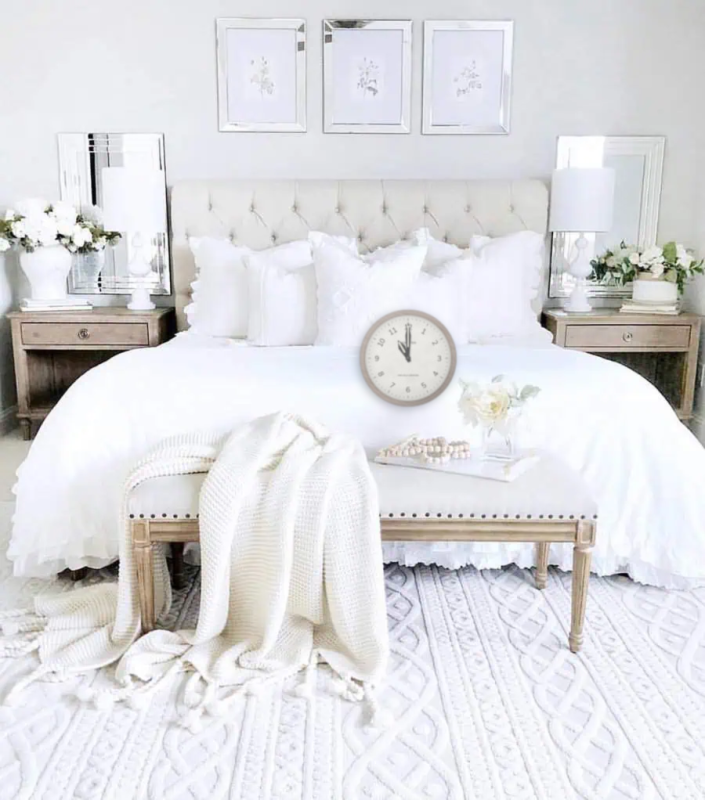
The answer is 11:00
